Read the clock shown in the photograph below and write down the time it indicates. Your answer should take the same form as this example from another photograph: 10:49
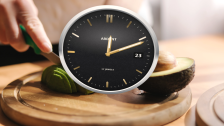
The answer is 12:11
